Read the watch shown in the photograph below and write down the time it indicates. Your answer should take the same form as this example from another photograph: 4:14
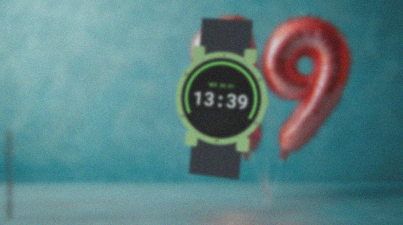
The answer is 13:39
